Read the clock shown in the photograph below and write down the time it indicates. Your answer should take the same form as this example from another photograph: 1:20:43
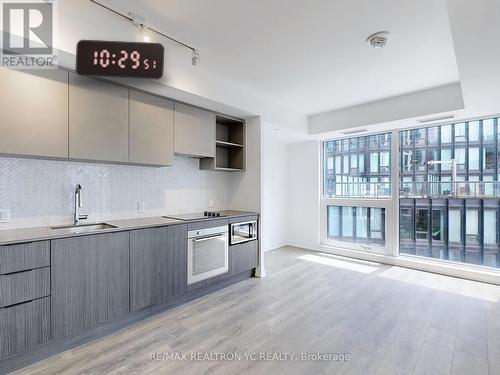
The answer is 10:29:51
